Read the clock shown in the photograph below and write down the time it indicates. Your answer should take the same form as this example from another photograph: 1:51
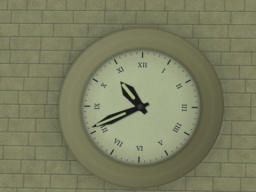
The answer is 10:41
